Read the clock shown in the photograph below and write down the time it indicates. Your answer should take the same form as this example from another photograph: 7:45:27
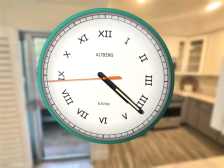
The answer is 4:21:44
